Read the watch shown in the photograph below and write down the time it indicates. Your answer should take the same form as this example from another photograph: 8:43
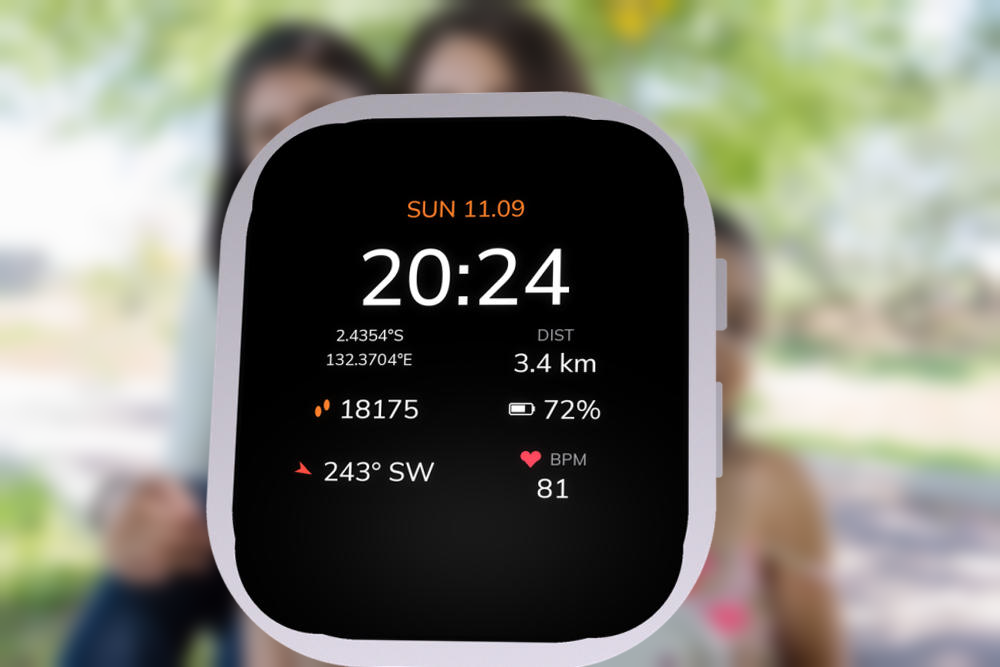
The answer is 20:24
